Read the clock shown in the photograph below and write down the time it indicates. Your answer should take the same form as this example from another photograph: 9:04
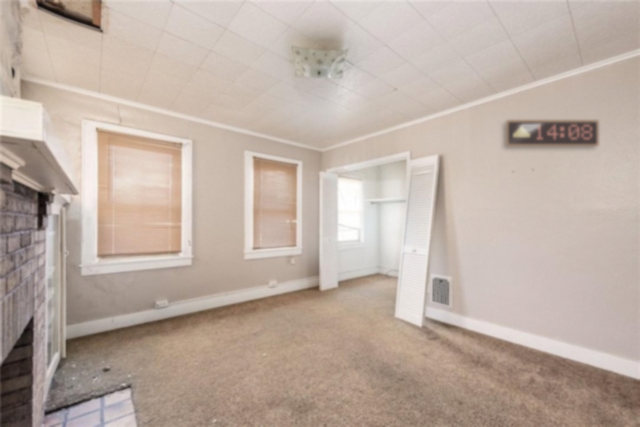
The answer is 14:08
